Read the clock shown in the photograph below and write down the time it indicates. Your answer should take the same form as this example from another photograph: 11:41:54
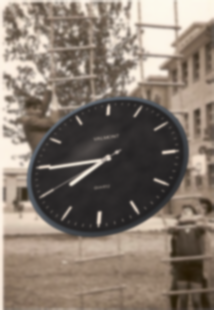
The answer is 7:44:40
